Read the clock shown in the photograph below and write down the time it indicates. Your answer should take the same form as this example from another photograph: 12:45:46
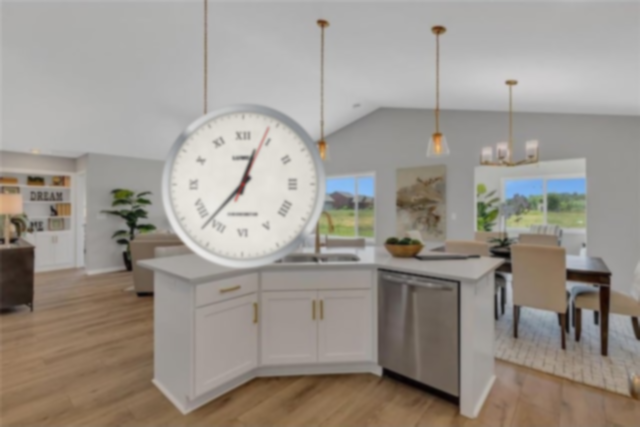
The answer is 12:37:04
